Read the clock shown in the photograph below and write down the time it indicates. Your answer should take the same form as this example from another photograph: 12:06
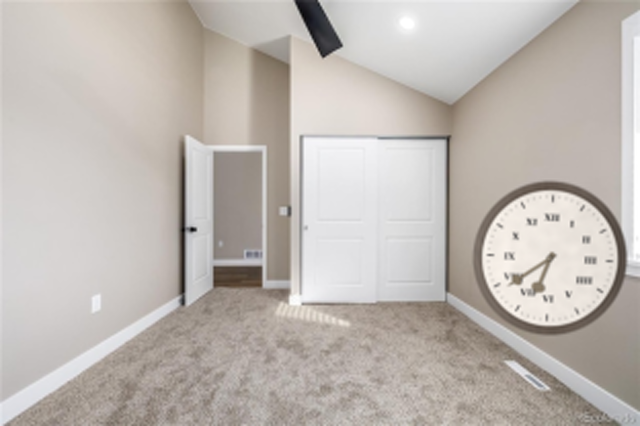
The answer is 6:39
